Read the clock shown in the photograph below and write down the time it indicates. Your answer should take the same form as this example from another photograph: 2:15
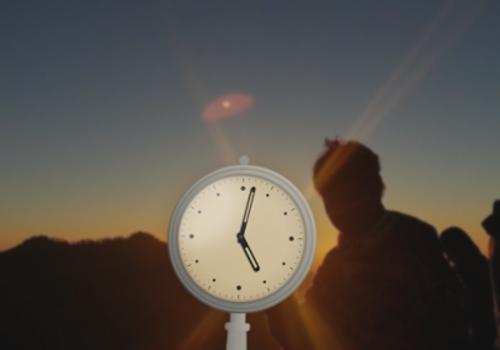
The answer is 5:02
